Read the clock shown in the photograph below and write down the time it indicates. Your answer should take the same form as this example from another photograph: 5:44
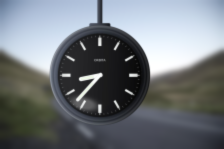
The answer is 8:37
